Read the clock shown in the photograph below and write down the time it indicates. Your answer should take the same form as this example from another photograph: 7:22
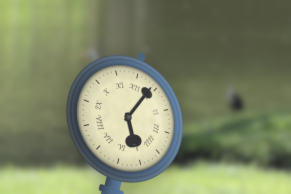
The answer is 5:04
